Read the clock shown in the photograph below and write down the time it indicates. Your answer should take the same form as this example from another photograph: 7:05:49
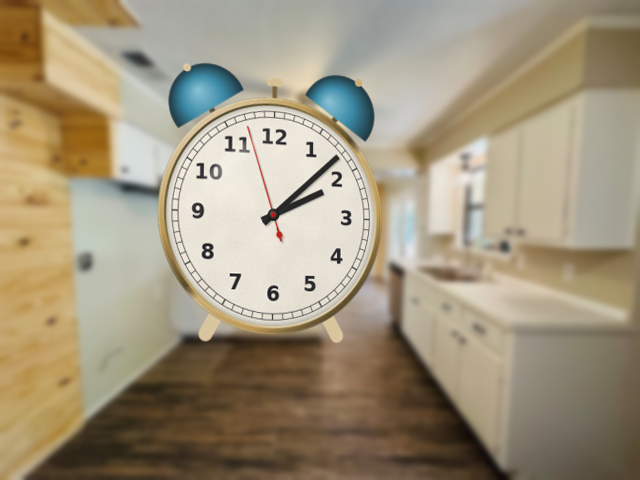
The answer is 2:07:57
